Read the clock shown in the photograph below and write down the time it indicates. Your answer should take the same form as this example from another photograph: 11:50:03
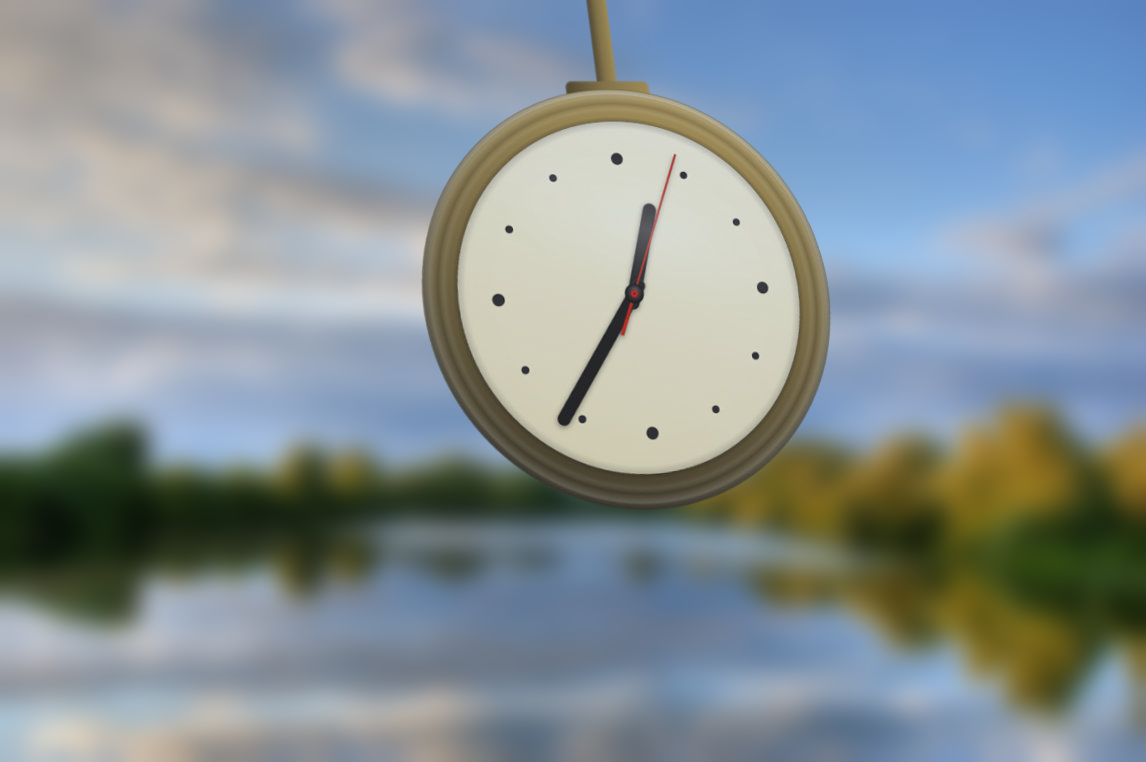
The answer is 12:36:04
